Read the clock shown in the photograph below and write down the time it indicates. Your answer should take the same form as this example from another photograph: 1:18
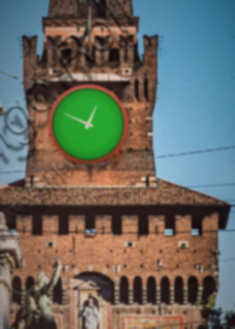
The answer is 12:49
